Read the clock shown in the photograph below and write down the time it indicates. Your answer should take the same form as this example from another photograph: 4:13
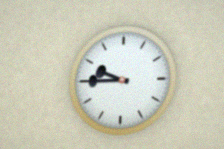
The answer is 9:45
